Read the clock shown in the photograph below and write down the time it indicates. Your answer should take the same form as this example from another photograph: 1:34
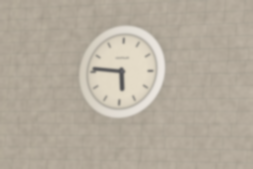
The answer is 5:46
